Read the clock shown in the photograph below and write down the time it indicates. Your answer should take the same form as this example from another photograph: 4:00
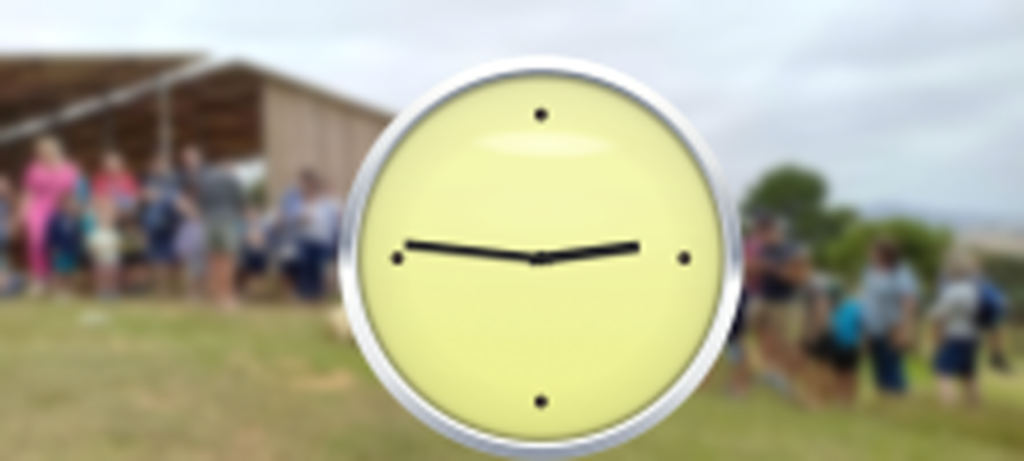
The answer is 2:46
